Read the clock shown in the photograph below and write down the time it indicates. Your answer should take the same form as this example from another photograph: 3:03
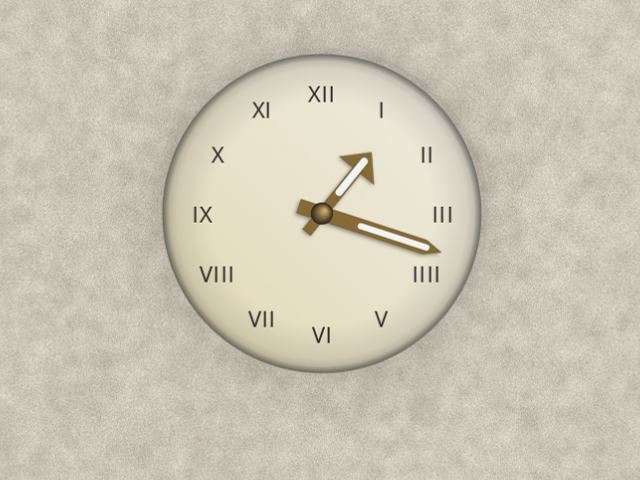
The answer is 1:18
